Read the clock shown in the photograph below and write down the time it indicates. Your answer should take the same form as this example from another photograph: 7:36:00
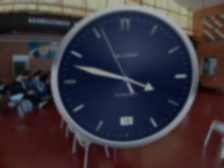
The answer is 3:47:56
